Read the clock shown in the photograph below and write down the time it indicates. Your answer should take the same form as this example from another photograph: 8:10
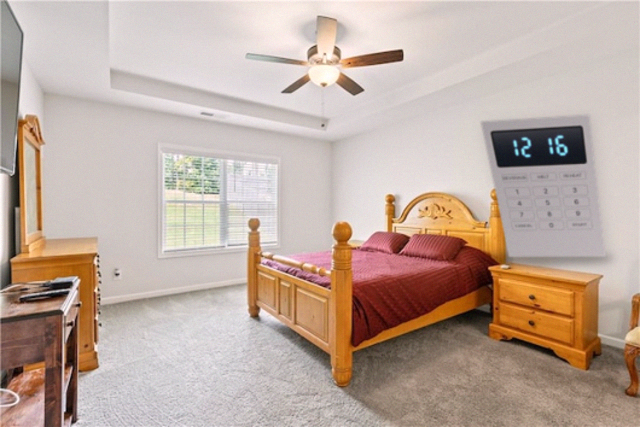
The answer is 12:16
